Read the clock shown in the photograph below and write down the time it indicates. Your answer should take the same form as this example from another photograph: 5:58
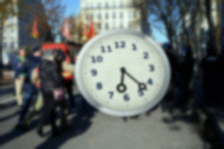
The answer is 6:23
